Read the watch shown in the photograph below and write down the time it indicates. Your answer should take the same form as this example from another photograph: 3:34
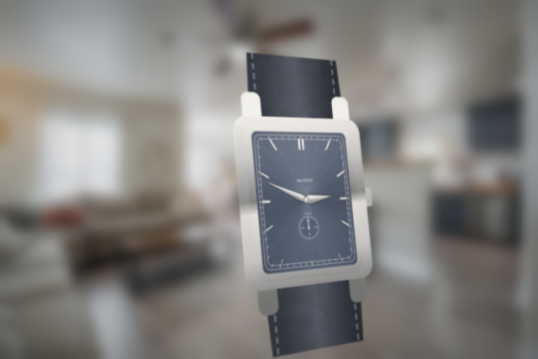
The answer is 2:49
